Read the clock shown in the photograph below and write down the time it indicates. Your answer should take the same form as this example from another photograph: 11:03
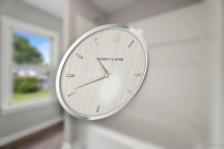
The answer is 10:41
